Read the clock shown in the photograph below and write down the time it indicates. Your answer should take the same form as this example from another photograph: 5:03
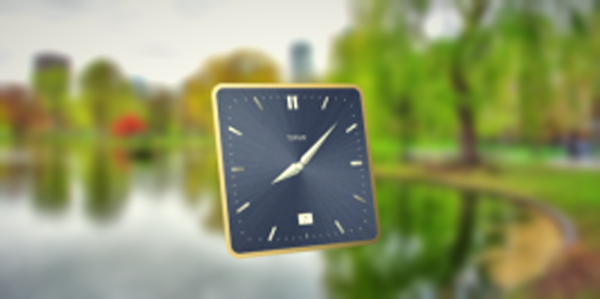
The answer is 8:08
